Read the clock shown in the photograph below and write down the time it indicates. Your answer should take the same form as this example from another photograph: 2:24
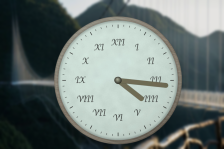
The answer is 4:16
